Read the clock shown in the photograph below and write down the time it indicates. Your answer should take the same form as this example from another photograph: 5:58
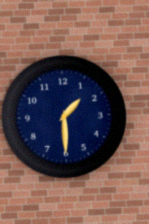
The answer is 1:30
